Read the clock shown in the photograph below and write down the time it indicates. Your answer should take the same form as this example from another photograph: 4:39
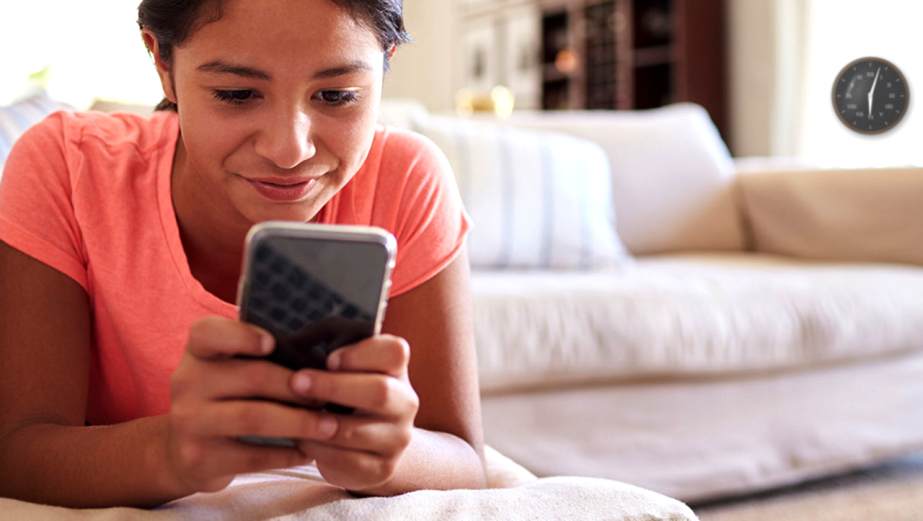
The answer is 6:03
